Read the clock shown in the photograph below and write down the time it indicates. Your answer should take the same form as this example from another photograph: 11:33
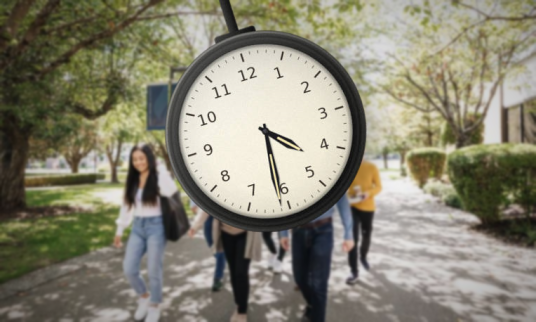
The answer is 4:31
